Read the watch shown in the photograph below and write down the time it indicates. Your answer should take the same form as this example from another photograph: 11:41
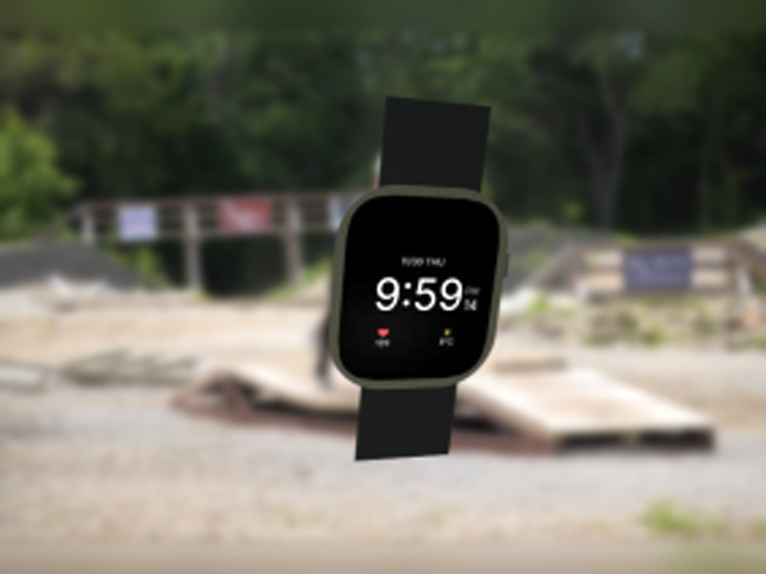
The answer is 9:59
